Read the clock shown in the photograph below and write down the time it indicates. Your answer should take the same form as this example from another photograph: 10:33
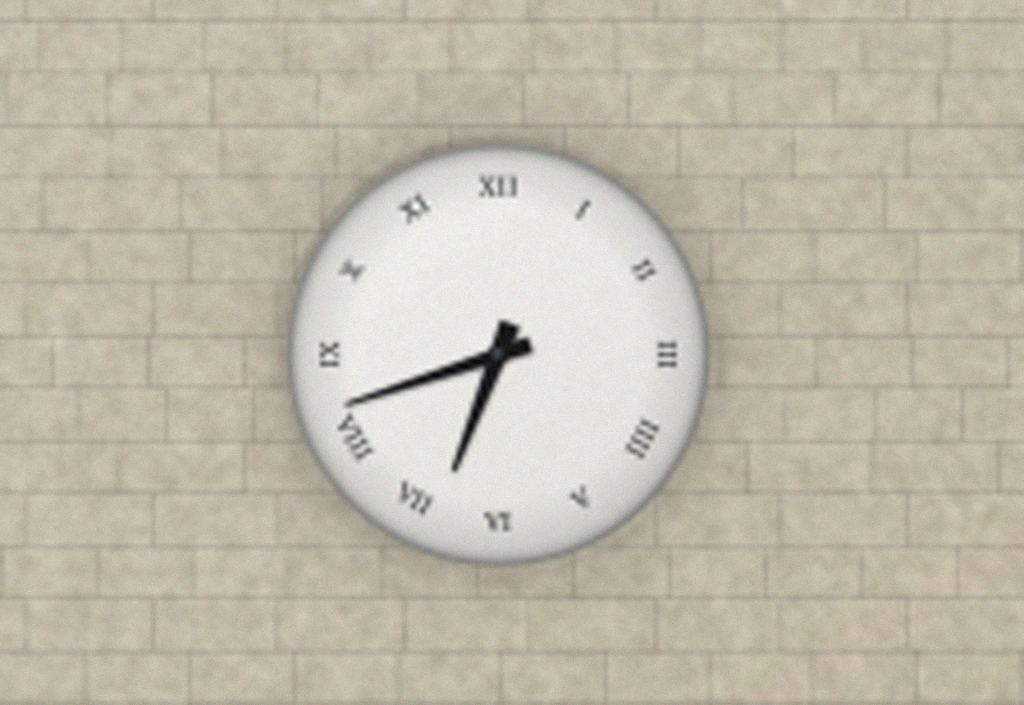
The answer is 6:42
